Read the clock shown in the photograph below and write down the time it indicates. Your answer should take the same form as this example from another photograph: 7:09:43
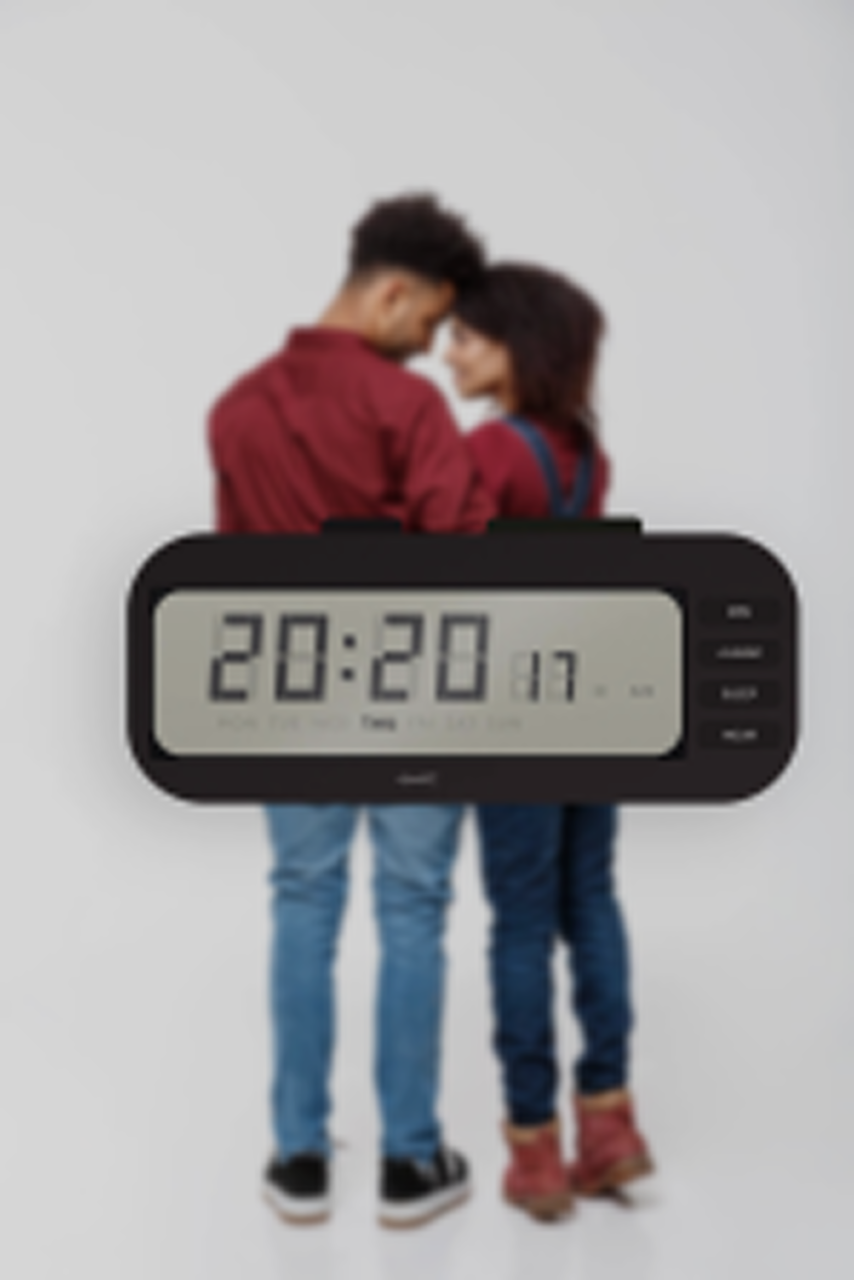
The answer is 20:20:17
